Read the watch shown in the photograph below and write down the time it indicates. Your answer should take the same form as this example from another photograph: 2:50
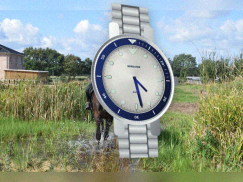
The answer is 4:28
